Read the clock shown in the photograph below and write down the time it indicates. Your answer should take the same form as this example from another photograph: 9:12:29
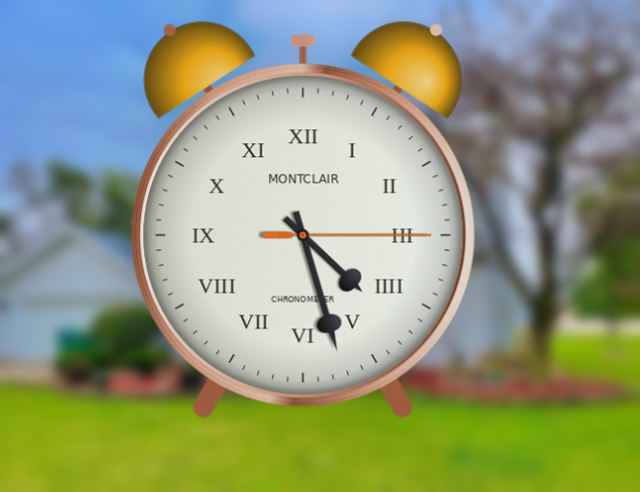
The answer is 4:27:15
